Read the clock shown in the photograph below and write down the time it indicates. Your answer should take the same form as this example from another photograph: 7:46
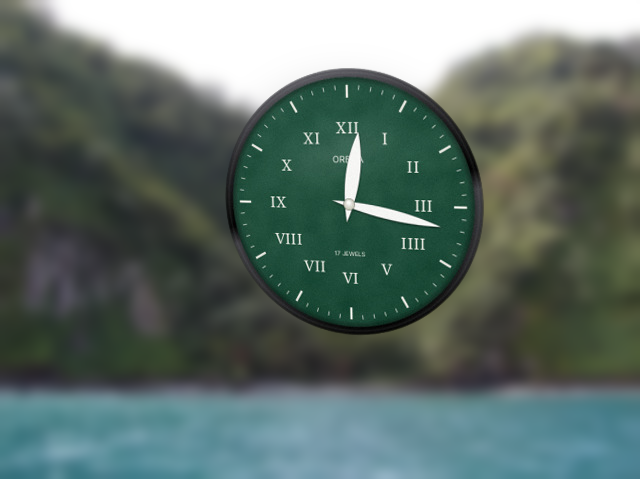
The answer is 12:17
